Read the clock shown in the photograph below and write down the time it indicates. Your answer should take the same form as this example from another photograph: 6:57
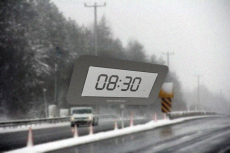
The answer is 8:30
